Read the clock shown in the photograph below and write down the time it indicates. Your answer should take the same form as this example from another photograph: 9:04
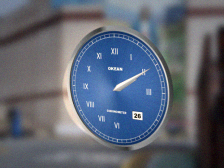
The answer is 2:10
